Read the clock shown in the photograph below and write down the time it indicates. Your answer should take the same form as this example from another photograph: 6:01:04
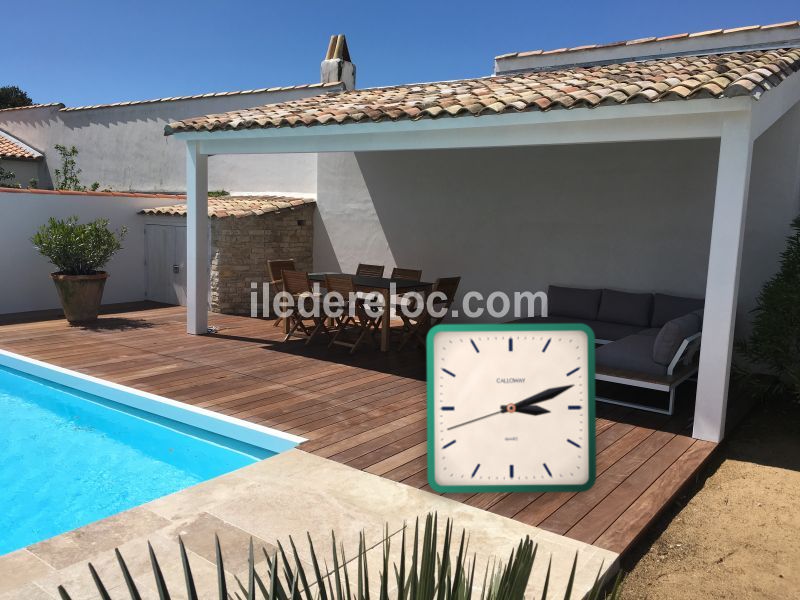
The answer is 3:11:42
